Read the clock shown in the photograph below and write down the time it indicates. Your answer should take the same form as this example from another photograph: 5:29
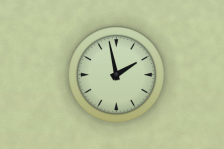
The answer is 1:58
